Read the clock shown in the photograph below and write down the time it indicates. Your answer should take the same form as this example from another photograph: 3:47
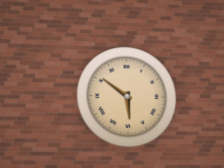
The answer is 5:51
